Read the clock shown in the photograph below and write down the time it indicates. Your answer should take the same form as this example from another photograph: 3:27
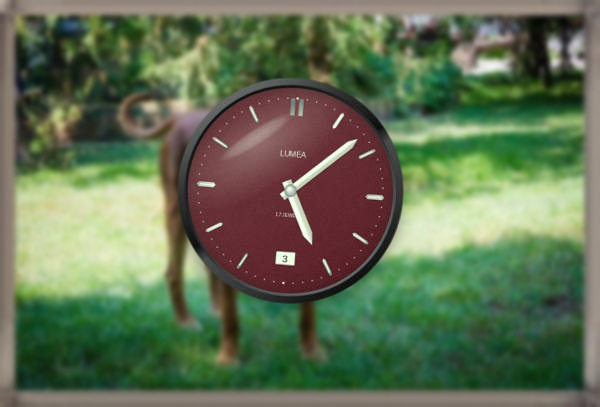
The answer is 5:08
